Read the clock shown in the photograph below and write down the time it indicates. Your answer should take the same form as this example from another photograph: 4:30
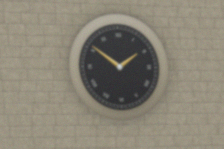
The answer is 1:51
